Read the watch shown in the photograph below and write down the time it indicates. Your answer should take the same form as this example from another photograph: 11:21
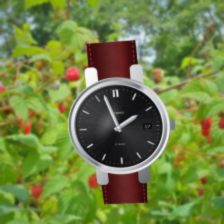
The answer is 1:57
